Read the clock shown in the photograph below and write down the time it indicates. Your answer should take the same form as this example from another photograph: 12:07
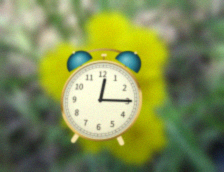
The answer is 12:15
